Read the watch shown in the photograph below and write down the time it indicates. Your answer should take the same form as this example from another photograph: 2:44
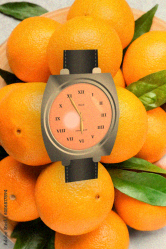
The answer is 5:55
